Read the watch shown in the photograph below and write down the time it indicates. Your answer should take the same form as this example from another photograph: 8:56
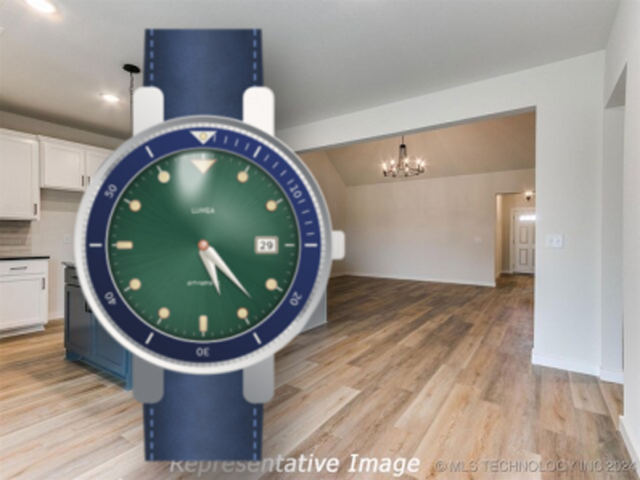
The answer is 5:23
